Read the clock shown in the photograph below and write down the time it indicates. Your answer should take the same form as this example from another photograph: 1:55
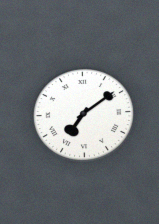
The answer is 7:09
